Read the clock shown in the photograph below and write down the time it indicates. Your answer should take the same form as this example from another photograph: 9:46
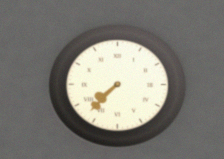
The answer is 7:37
